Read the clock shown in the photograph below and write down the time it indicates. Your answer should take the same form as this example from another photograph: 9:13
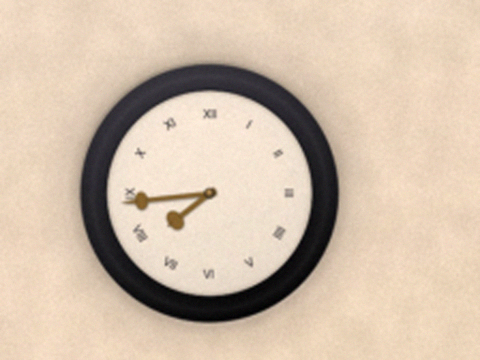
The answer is 7:44
